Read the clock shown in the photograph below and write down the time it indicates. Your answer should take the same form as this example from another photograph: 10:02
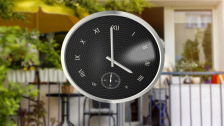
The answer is 3:59
